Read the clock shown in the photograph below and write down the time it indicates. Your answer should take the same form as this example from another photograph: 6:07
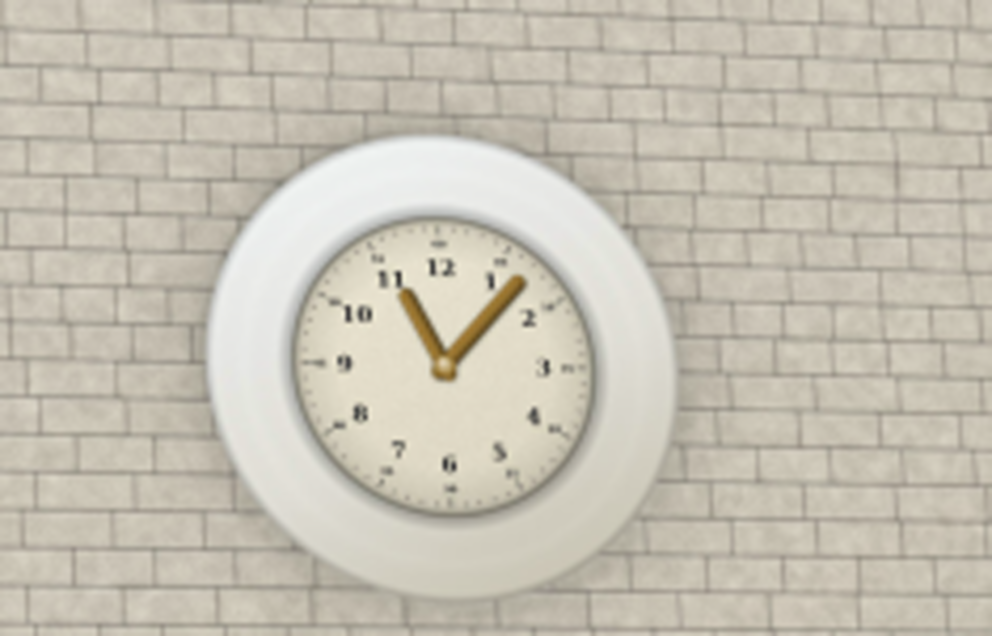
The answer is 11:07
